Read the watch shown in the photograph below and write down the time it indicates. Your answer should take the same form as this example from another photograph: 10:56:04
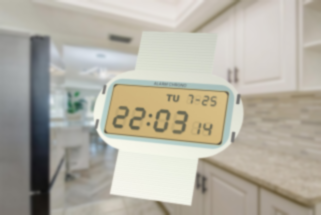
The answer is 22:03:14
